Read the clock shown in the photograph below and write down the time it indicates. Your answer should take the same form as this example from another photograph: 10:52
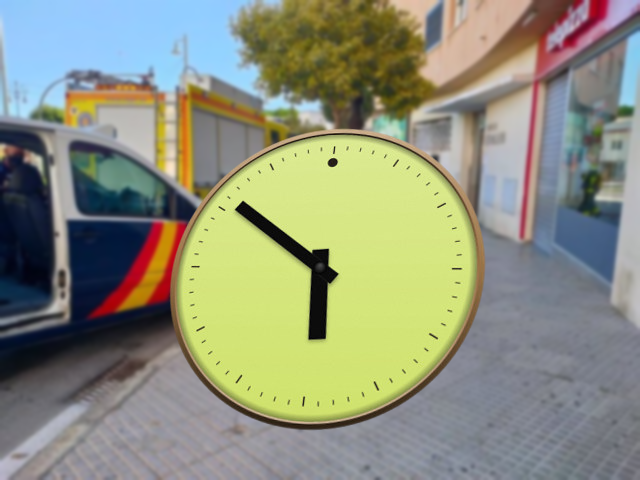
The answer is 5:51
